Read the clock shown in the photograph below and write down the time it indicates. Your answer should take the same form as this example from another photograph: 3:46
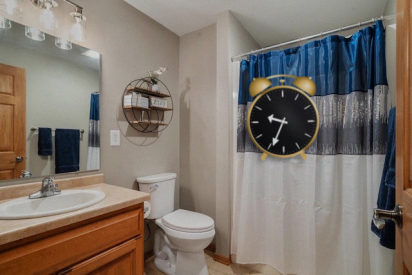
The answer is 9:34
